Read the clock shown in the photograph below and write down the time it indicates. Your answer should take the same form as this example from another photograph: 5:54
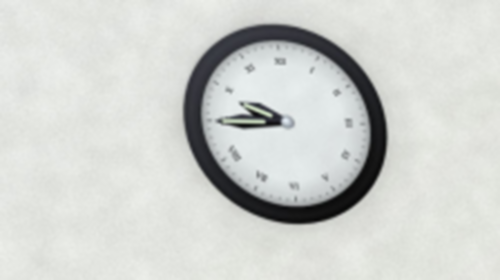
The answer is 9:45
